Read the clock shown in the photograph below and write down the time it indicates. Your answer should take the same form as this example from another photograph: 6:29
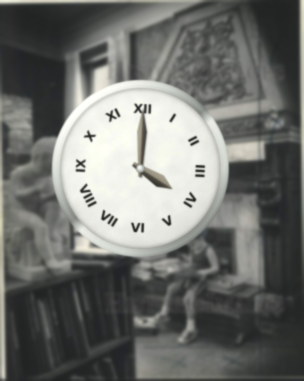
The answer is 4:00
